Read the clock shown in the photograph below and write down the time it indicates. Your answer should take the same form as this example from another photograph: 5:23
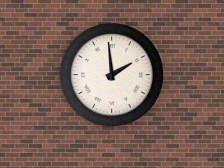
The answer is 1:59
